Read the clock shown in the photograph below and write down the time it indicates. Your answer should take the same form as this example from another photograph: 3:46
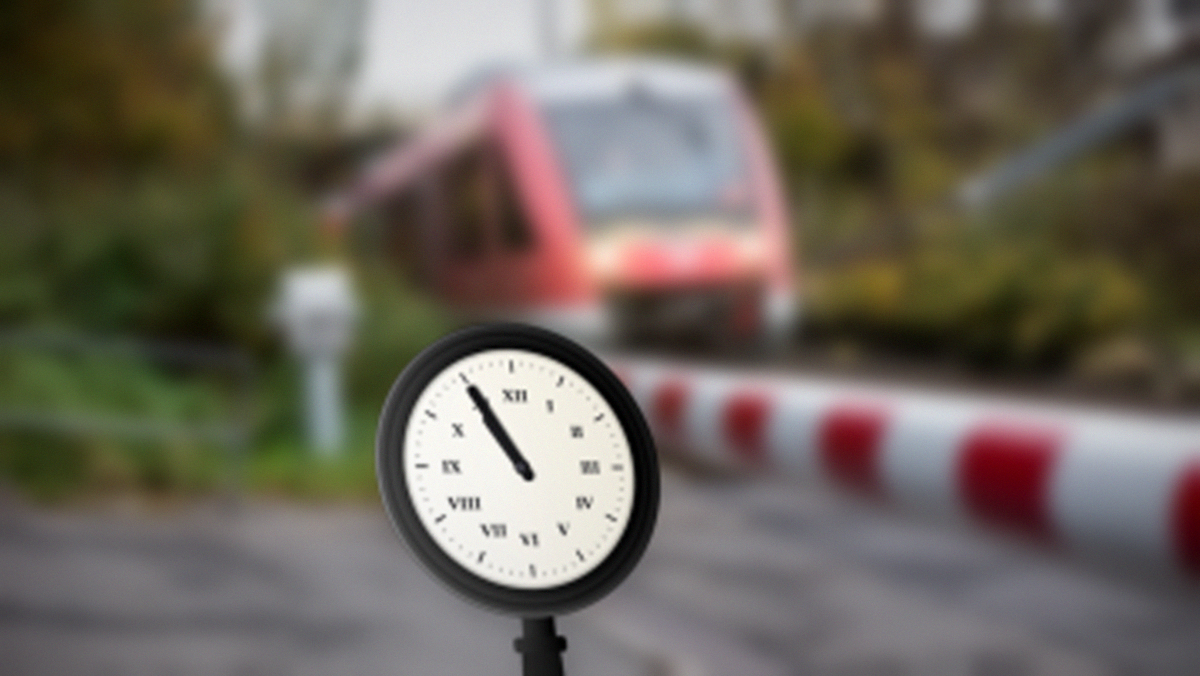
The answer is 10:55
